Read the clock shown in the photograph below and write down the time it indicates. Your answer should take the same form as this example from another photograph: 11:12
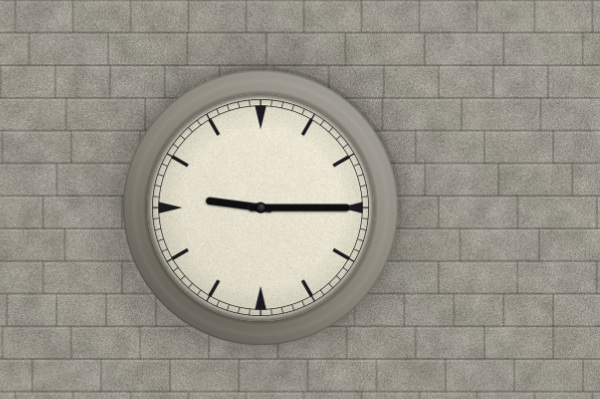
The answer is 9:15
